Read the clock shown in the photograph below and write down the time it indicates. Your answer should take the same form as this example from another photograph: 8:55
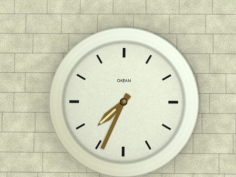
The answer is 7:34
